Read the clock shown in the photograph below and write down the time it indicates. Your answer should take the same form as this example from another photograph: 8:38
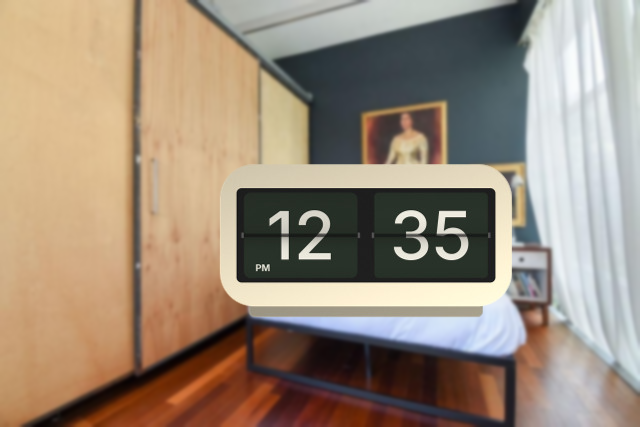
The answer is 12:35
